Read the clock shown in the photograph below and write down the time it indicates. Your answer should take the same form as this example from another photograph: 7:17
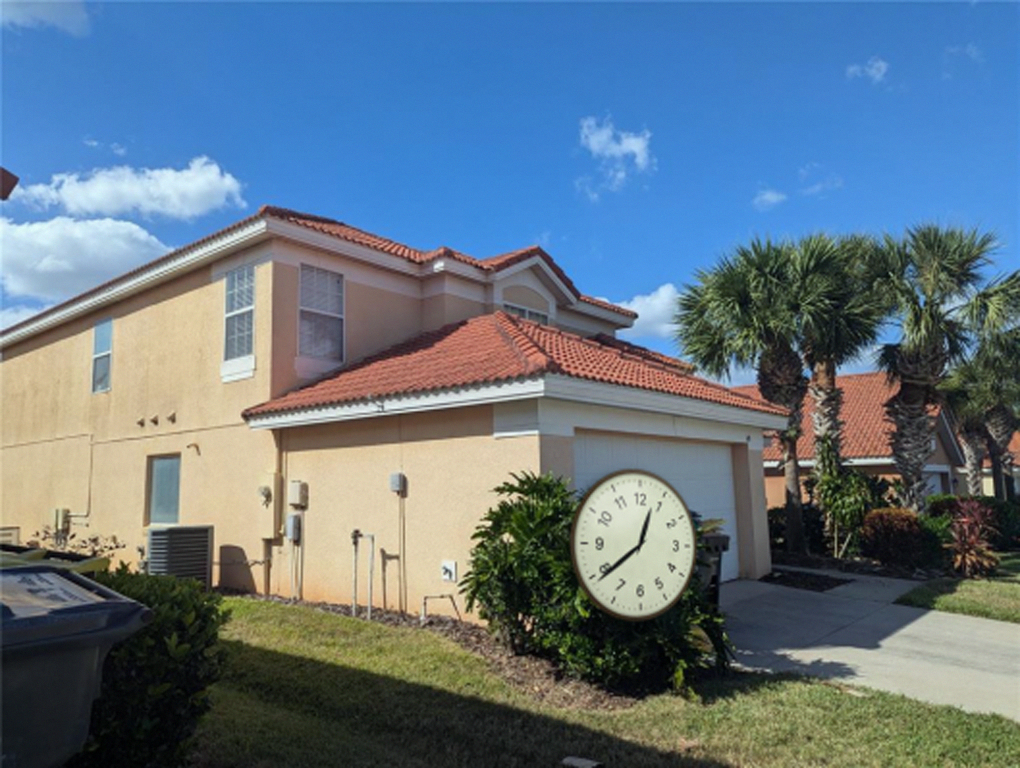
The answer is 12:39
